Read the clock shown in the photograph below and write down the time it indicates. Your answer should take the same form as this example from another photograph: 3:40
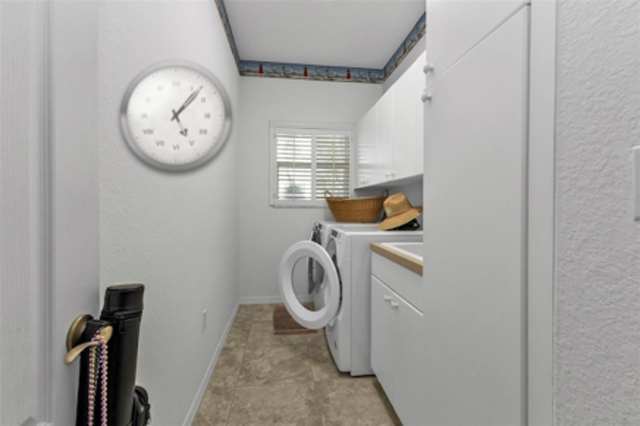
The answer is 5:07
